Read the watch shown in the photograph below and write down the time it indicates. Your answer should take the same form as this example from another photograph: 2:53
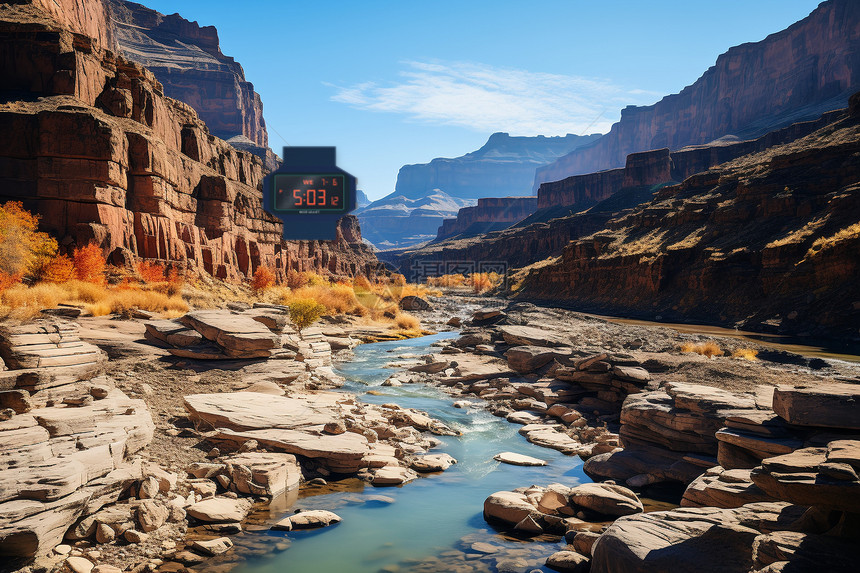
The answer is 5:03
